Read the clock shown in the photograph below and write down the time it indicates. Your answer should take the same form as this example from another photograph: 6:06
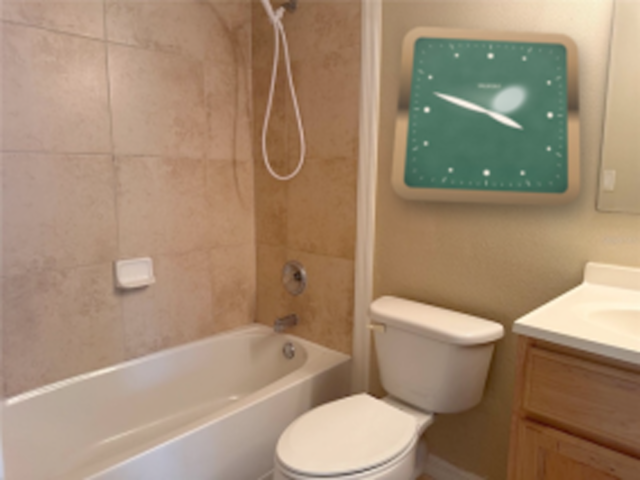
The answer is 3:48
